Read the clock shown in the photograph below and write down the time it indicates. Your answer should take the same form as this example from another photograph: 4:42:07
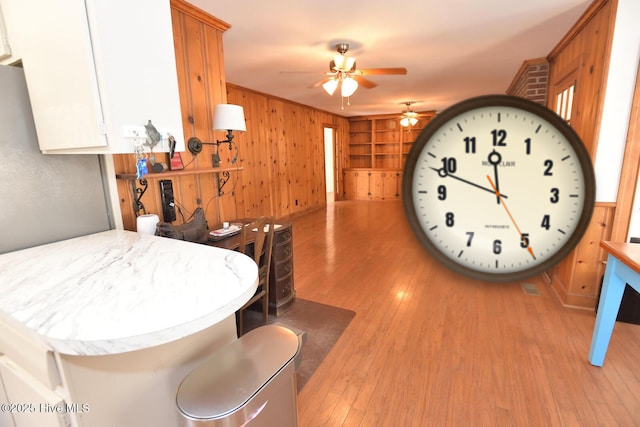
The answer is 11:48:25
